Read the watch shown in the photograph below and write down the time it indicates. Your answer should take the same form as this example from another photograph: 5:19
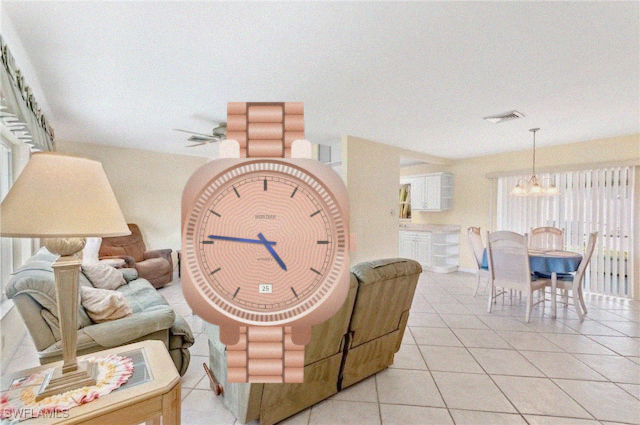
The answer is 4:46
